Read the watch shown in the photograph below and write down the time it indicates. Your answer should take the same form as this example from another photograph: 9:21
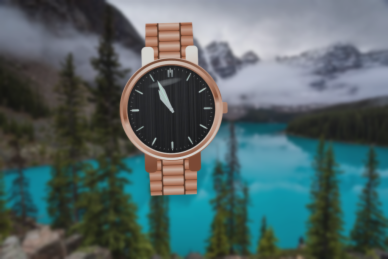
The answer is 10:56
